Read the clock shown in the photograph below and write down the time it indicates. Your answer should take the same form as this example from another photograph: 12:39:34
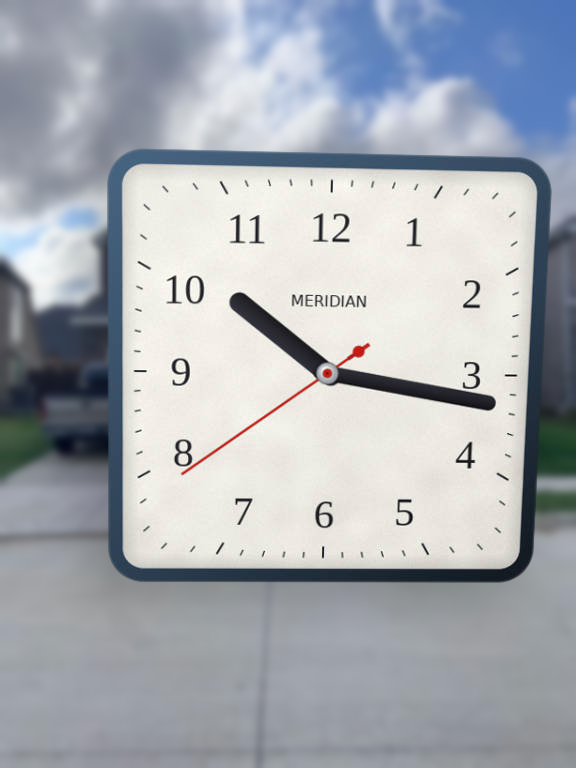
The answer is 10:16:39
